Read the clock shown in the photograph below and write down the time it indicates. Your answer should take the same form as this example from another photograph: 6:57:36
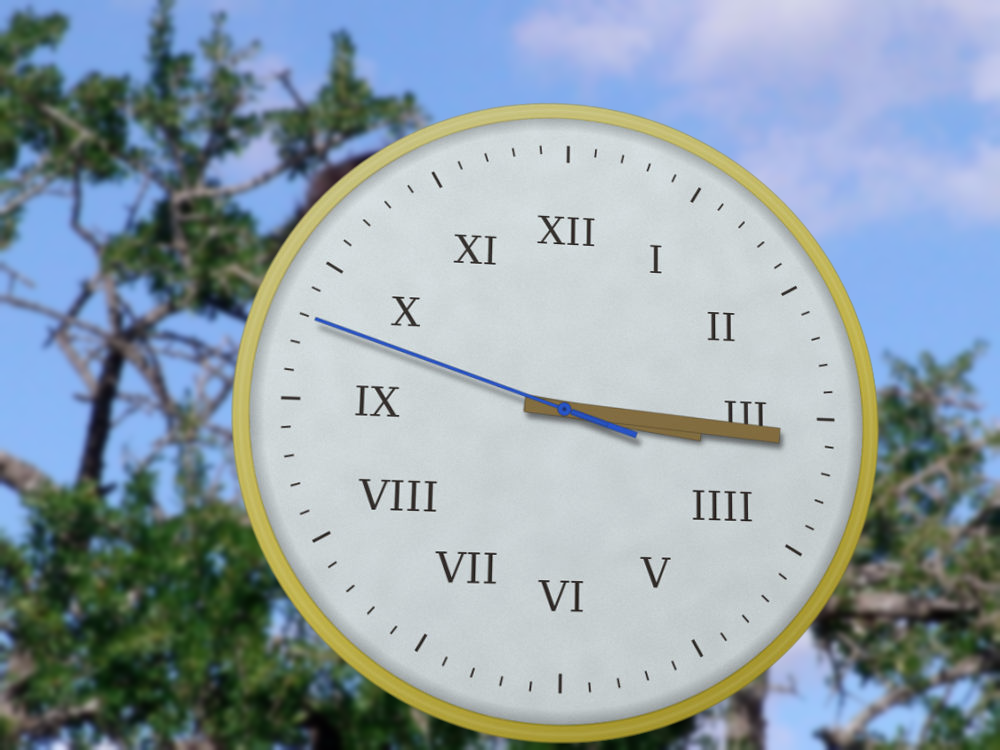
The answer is 3:15:48
